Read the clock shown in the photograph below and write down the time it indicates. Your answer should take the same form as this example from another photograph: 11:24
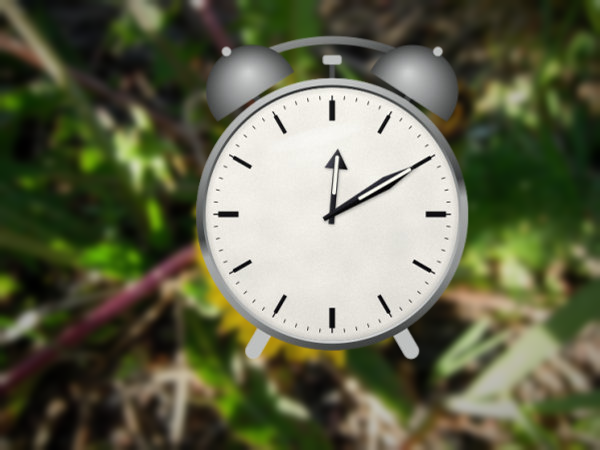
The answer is 12:10
